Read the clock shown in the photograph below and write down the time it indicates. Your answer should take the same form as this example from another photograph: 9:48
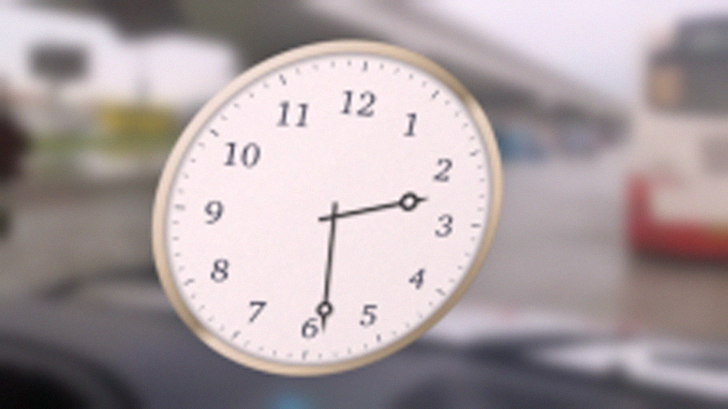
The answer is 2:29
